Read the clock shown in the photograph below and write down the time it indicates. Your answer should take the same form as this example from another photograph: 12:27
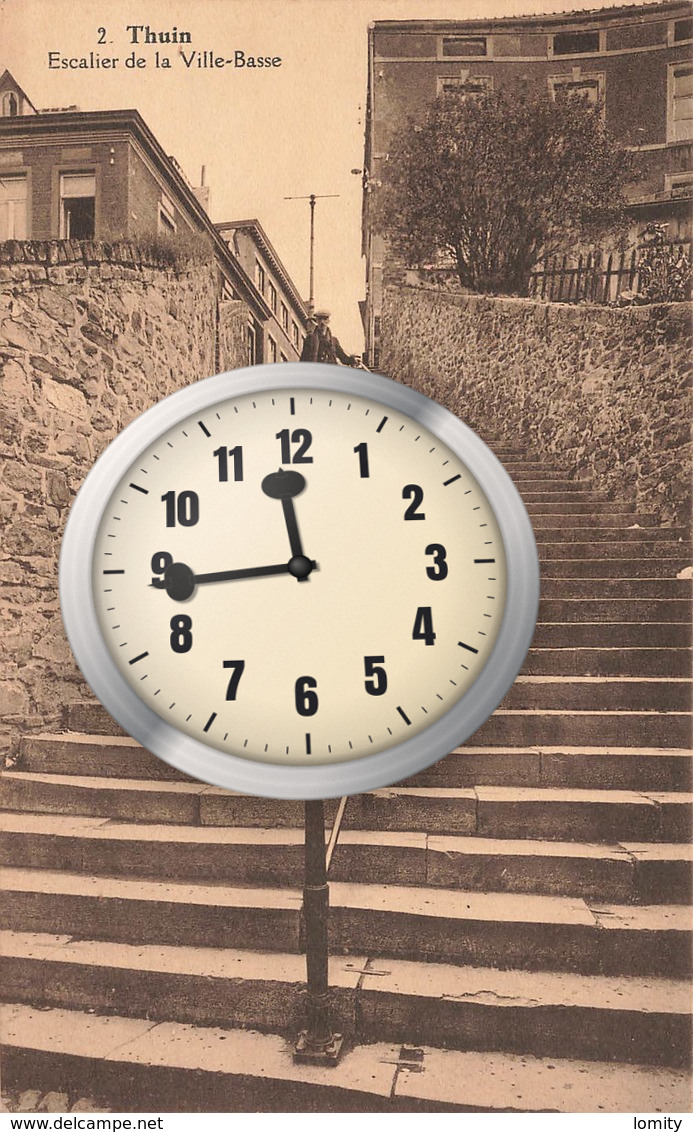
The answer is 11:44
